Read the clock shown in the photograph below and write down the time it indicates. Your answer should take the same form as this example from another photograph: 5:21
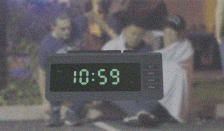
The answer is 10:59
